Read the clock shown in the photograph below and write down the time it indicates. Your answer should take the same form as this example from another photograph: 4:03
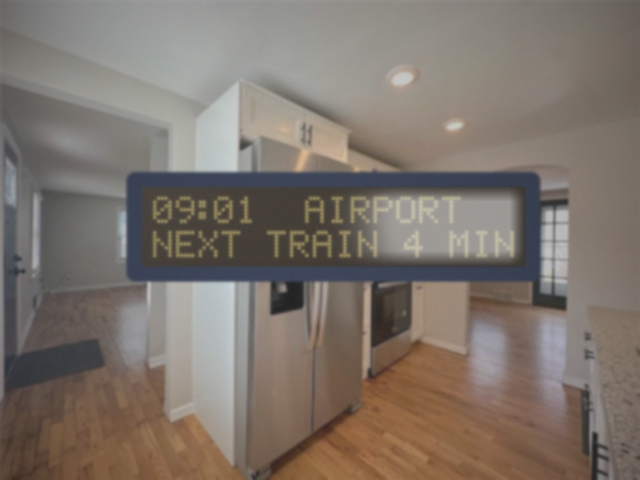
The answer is 9:01
